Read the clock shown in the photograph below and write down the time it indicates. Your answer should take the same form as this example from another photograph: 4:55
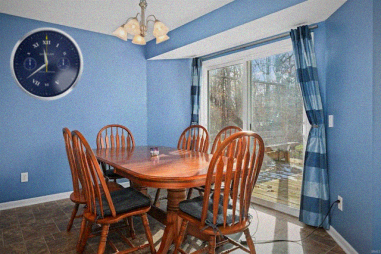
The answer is 11:39
